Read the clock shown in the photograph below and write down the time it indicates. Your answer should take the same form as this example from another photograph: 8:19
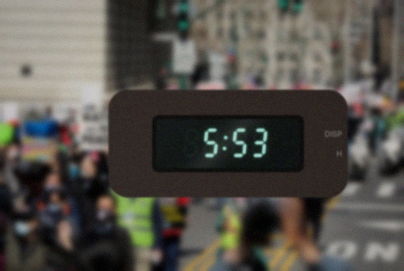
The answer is 5:53
